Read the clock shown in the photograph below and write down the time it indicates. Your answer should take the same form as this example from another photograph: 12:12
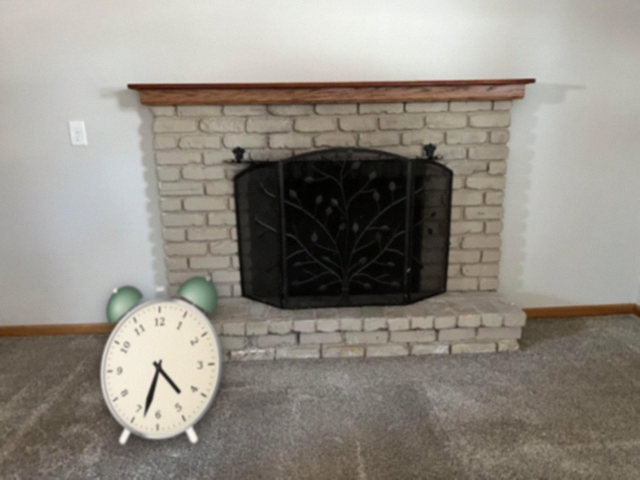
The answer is 4:33
